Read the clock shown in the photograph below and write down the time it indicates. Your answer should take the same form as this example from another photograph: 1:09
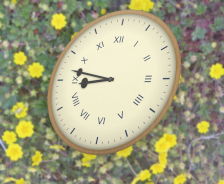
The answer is 8:47
